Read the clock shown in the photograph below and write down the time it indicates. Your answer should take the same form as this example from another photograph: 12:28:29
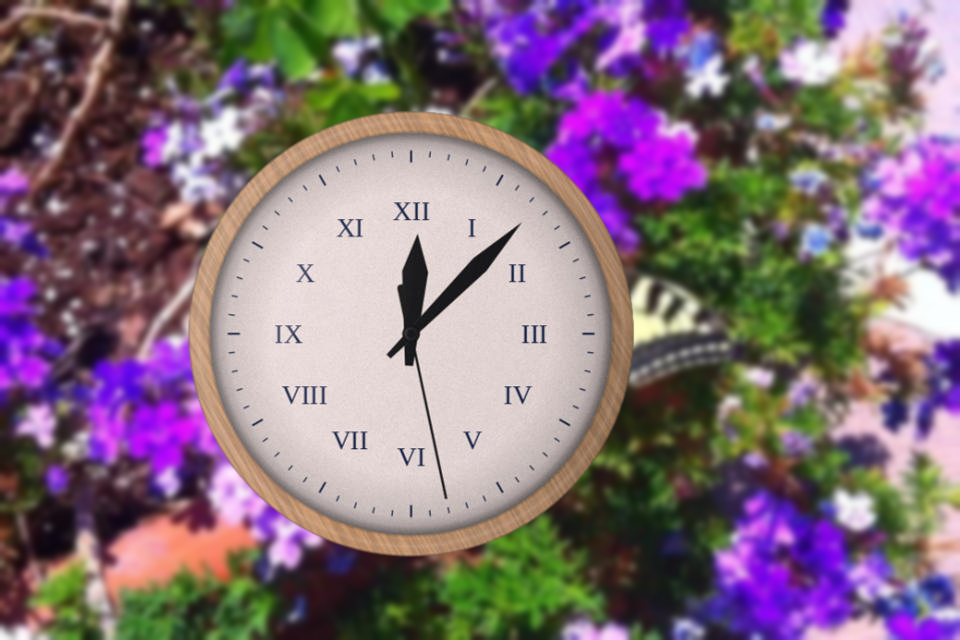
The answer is 12:07:28
